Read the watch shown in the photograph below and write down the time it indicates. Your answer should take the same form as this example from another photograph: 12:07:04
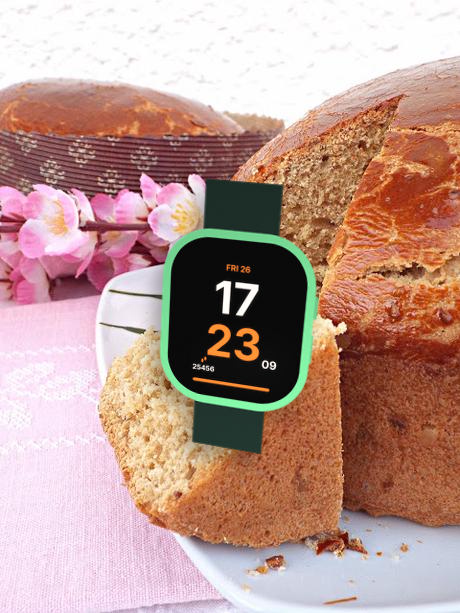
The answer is 17:23:09
